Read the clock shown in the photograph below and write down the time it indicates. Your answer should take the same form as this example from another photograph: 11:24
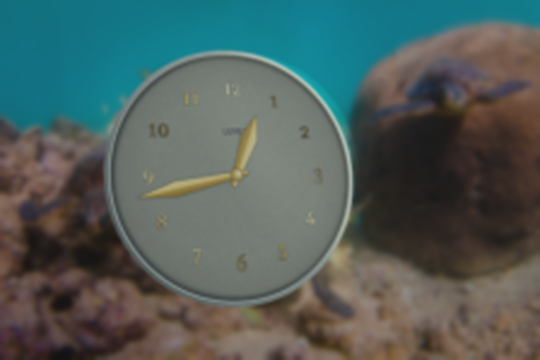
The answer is 12:43
